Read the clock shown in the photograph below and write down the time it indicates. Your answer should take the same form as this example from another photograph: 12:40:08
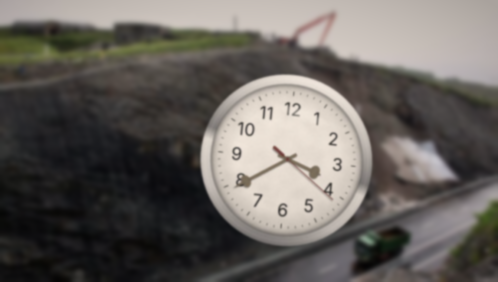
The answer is 3:39:21
